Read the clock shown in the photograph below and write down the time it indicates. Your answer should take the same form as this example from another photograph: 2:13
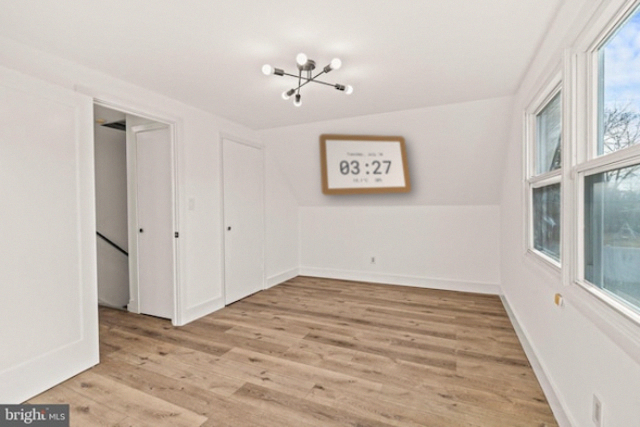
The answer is 3:27
